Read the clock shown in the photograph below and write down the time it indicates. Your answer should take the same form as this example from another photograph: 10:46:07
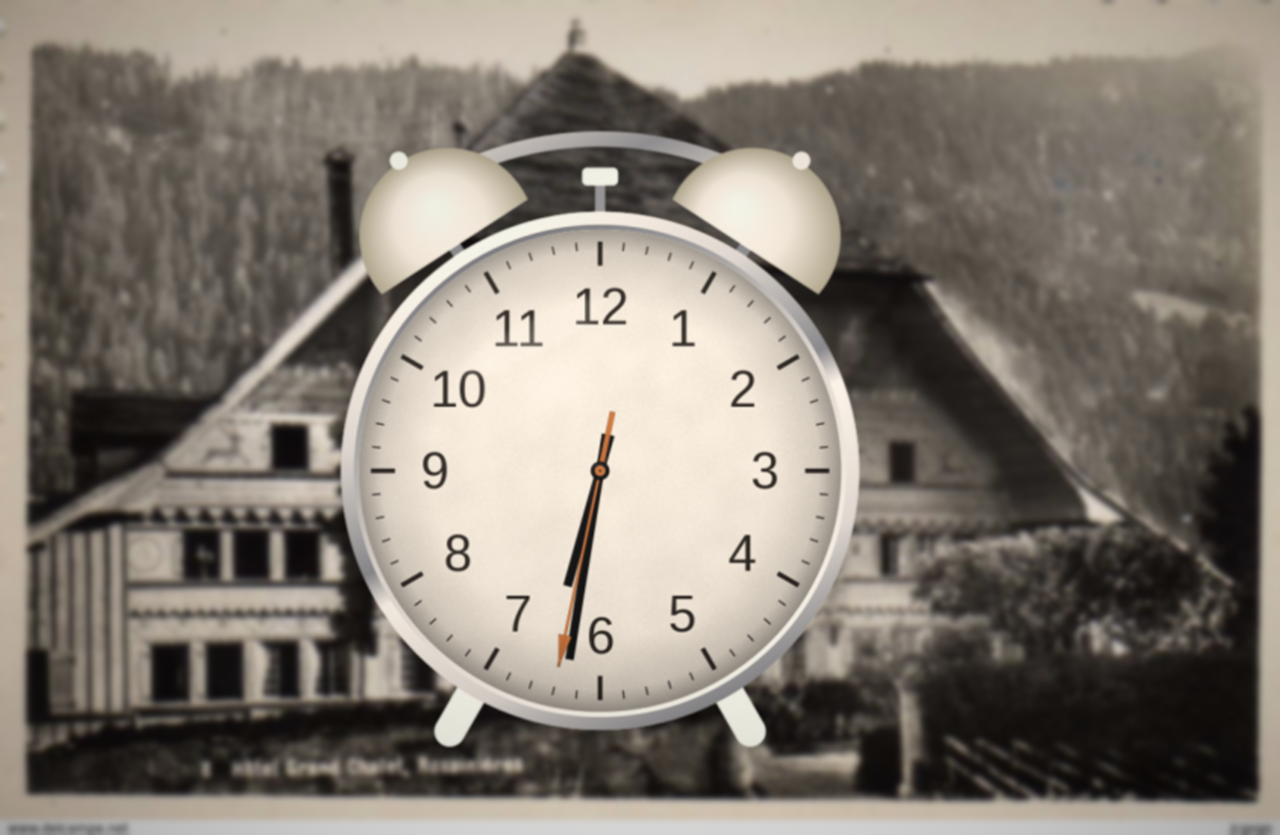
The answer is 6:31:32
